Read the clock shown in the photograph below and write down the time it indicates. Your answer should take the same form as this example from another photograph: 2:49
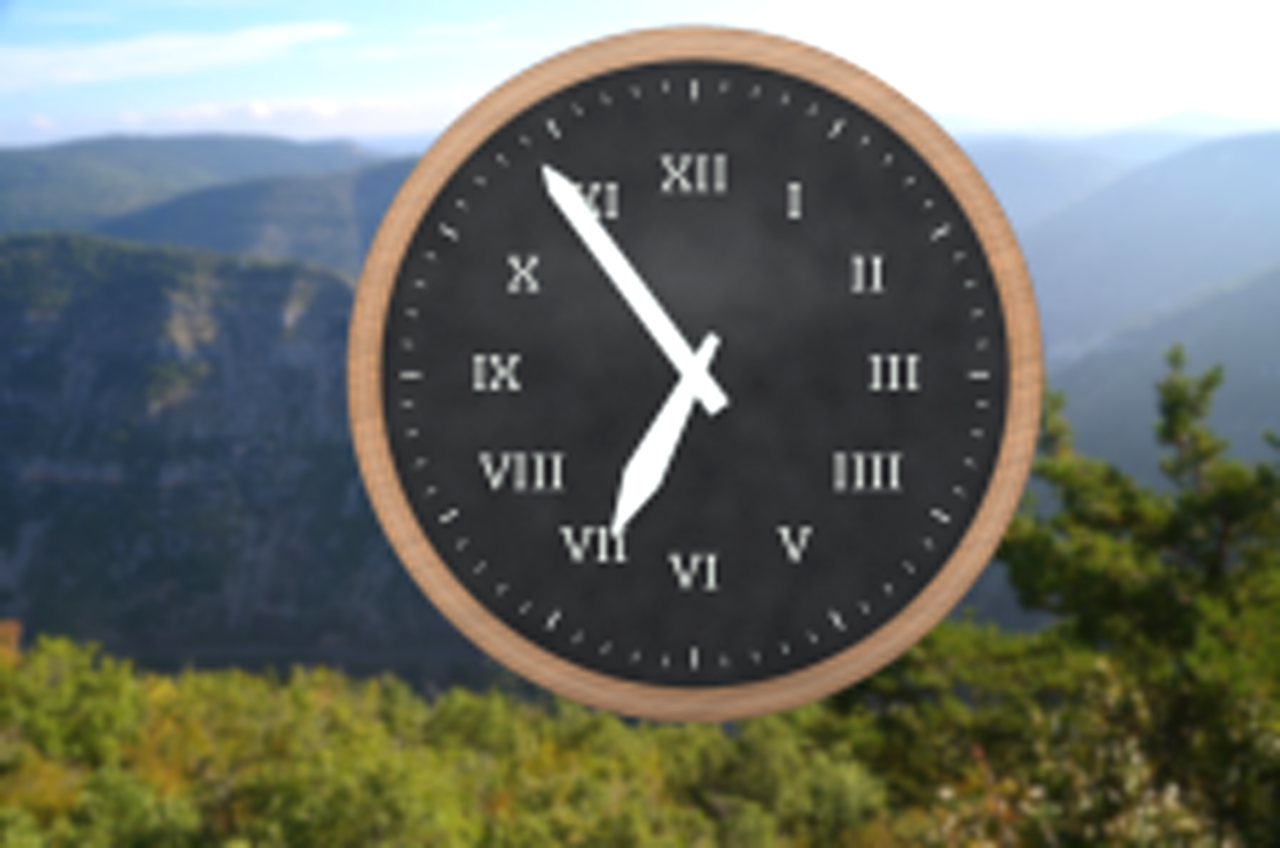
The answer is 6:54
